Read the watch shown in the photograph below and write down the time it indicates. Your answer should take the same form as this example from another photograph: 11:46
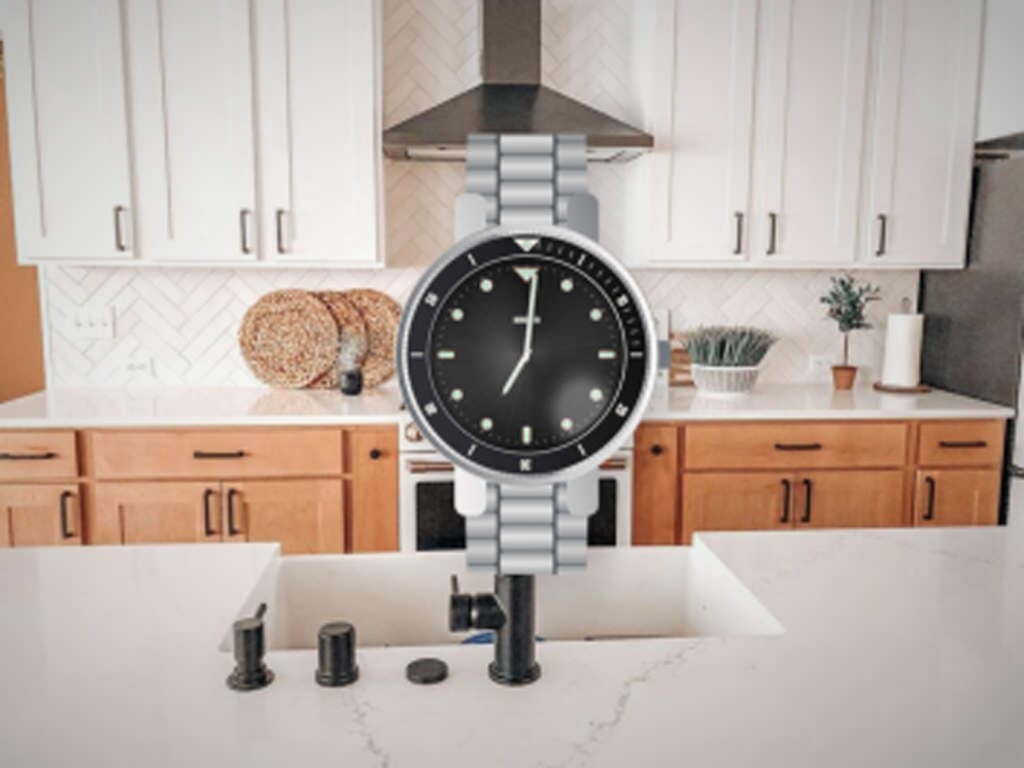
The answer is 7:01
